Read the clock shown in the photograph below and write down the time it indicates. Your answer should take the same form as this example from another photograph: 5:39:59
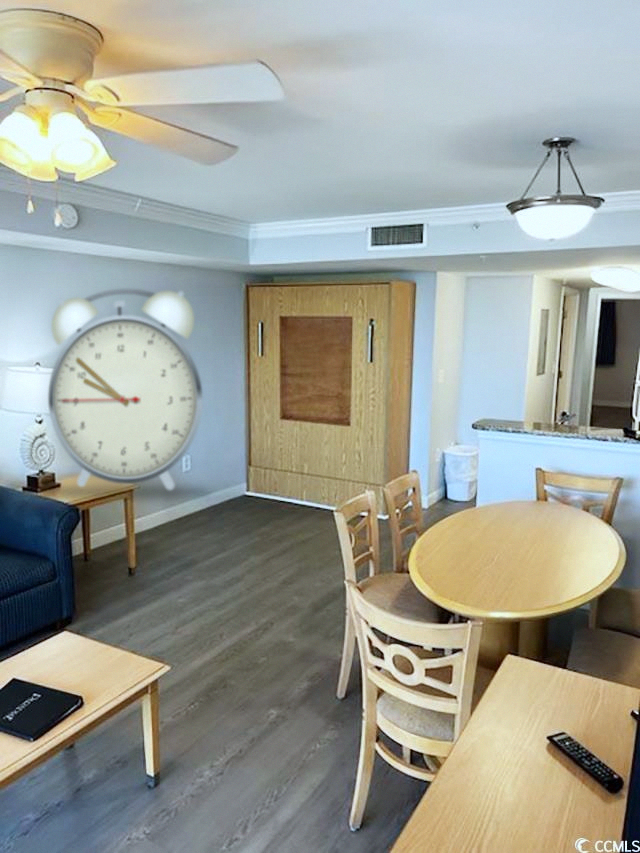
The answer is 9:51:45
